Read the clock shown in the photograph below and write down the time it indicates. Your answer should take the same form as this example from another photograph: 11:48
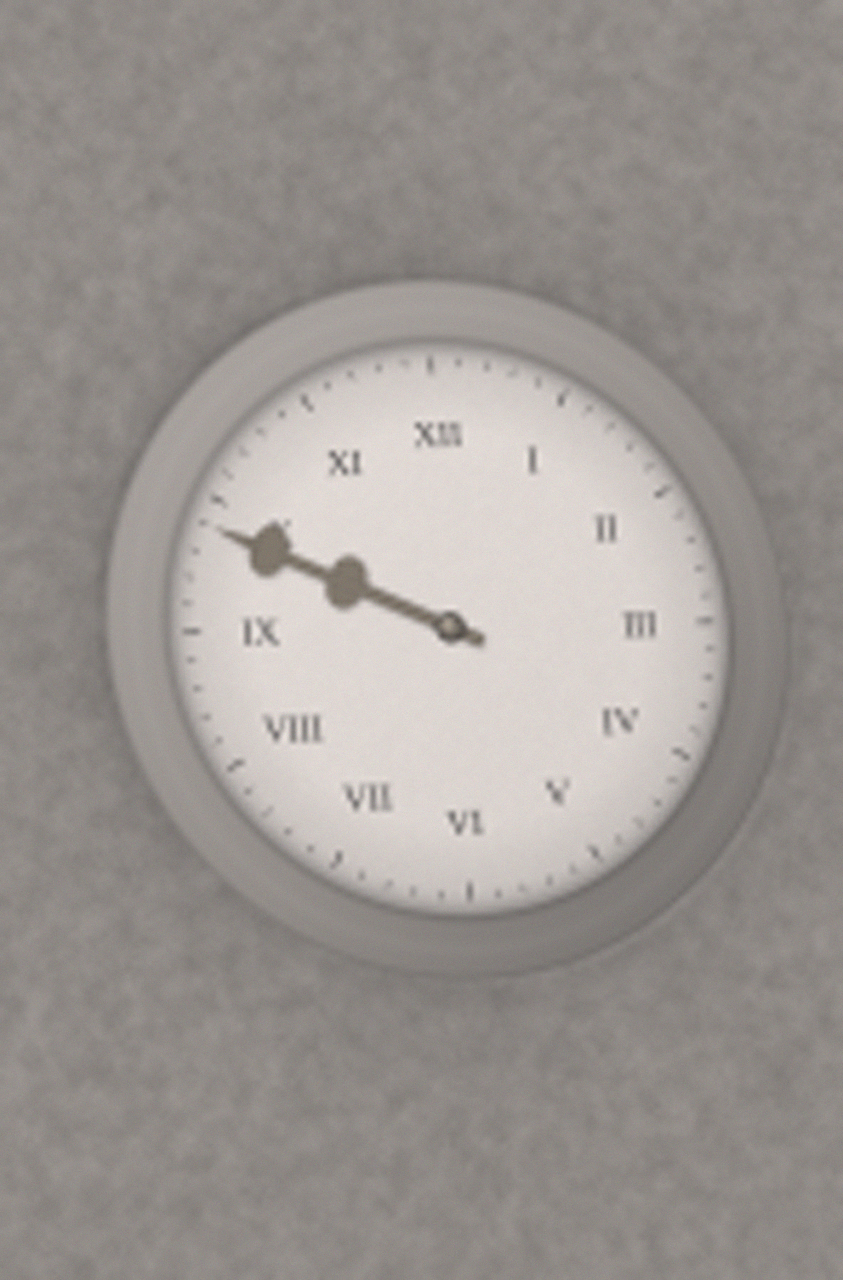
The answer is 9:49
